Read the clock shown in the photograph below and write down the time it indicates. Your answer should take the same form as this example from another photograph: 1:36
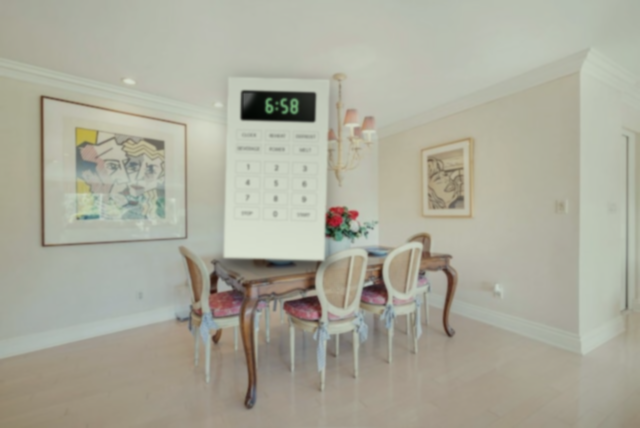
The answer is 6:58
